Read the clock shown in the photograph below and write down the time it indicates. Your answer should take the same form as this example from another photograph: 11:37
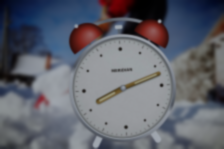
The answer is 8:12
